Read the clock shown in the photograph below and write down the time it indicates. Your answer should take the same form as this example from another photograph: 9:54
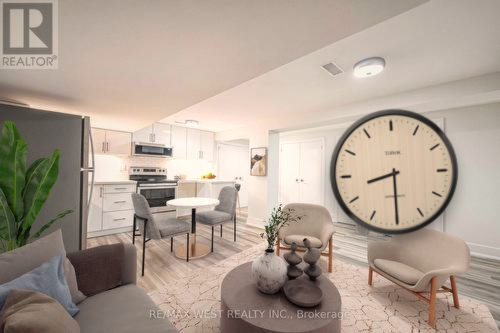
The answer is 8:30
